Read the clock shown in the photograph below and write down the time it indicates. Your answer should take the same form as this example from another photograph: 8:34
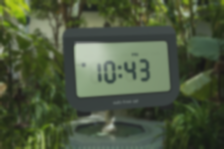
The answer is 10:43
